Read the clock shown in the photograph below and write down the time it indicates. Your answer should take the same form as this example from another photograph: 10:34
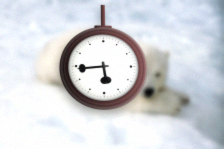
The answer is 5:44
